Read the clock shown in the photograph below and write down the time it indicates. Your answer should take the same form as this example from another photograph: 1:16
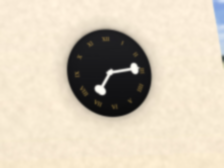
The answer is 7:14
